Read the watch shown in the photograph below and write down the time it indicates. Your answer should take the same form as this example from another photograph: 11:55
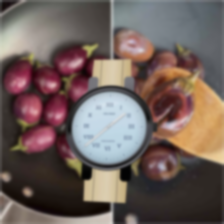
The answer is 1:38
